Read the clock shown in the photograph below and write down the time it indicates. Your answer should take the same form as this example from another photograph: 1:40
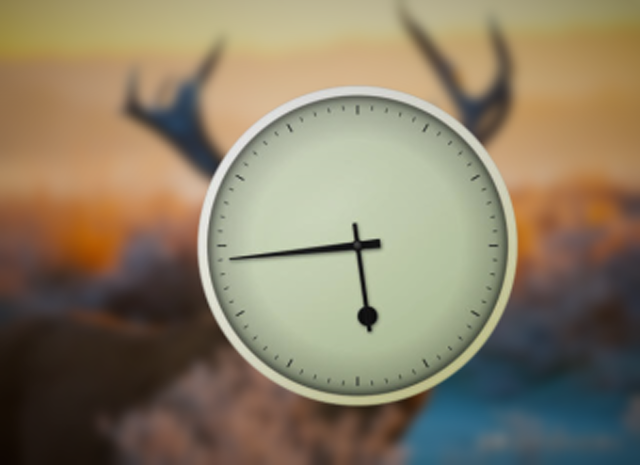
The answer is 5:44
